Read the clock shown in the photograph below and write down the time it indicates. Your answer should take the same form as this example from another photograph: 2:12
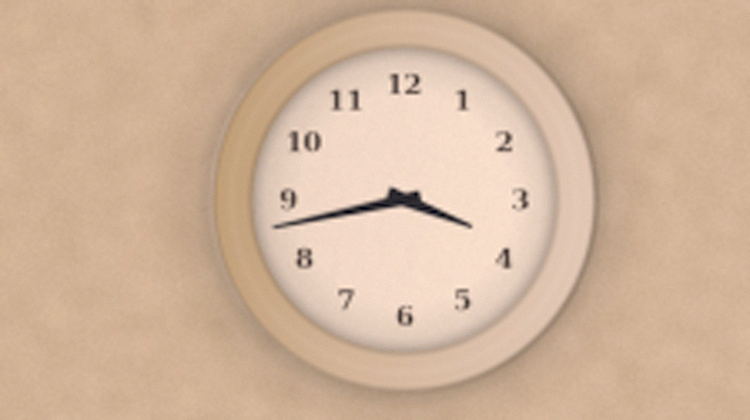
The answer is 3:43
